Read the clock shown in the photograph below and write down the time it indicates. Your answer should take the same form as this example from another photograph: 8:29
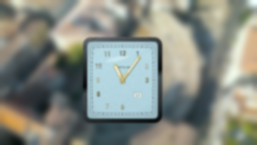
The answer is 11:06
